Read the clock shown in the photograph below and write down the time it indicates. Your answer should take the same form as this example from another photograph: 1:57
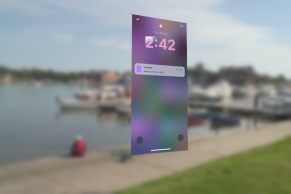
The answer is 2:42
